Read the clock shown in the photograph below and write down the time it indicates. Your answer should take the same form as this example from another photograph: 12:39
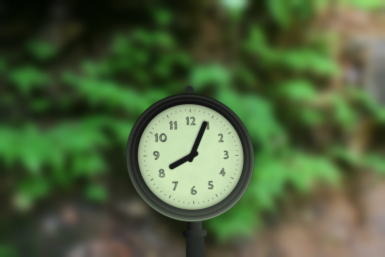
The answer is 8:04
